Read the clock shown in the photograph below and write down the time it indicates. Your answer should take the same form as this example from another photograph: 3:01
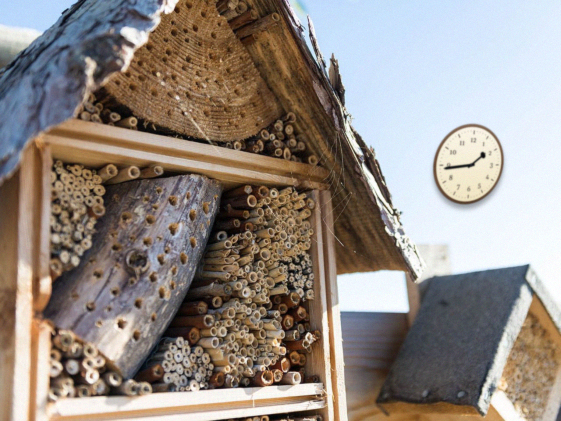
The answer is 1:44
